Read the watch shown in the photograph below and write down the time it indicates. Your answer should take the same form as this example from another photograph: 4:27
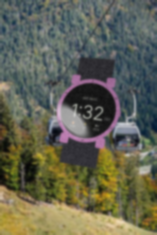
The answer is 1:32
